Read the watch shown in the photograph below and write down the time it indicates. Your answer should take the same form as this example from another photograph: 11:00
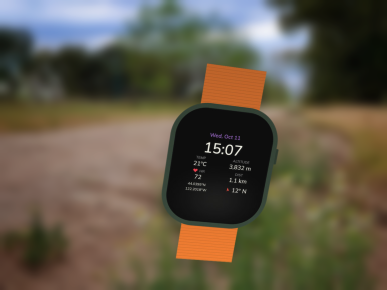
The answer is 15:07
